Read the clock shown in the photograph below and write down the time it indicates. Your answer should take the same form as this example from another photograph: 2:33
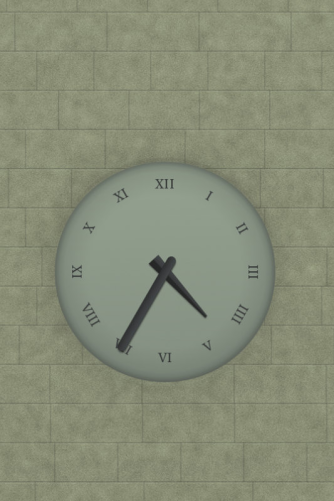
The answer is 4:35
